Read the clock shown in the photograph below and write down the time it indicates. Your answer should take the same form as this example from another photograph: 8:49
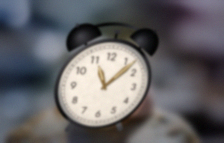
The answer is 11:07
